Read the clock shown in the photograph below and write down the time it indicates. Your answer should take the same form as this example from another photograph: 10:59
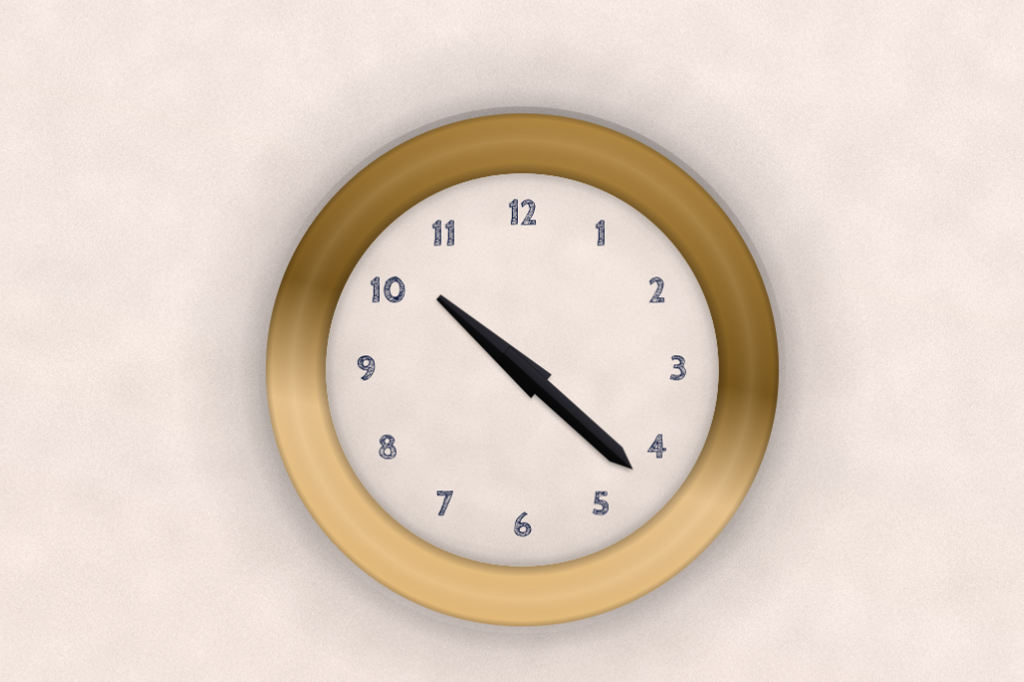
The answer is 10:22
